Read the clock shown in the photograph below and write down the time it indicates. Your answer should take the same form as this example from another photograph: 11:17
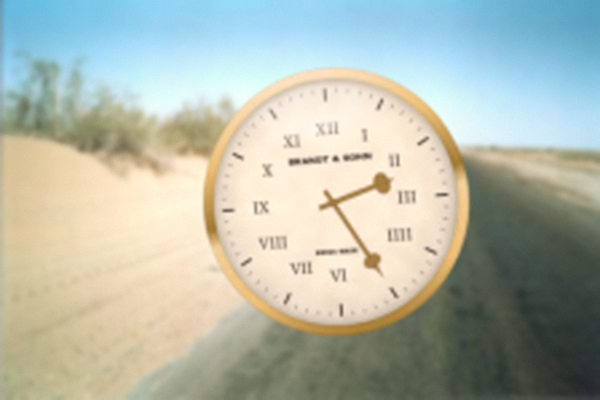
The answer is 2:25
